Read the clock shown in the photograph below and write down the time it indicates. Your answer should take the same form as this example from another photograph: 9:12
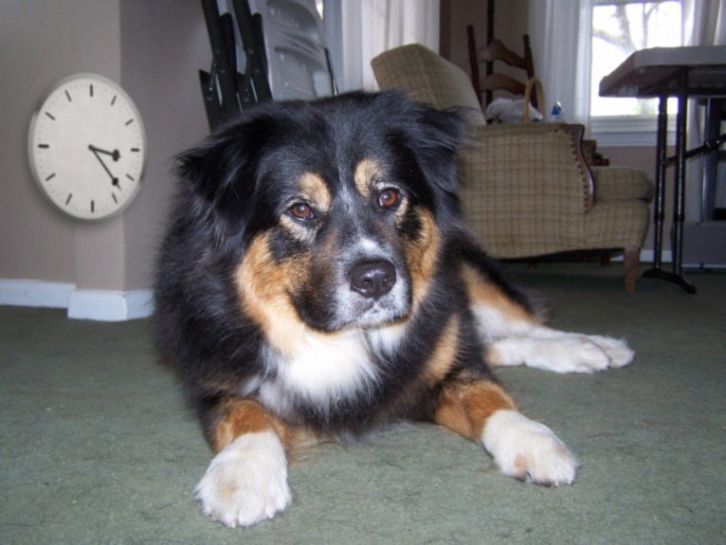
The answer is 3:23
